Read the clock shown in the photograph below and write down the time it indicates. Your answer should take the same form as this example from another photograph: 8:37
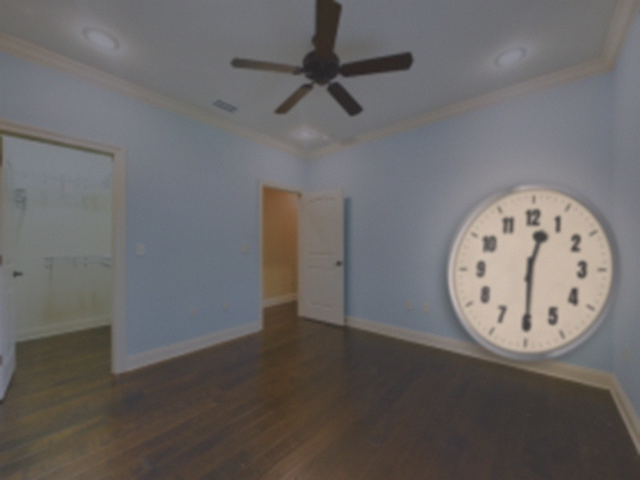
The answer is 12:30
